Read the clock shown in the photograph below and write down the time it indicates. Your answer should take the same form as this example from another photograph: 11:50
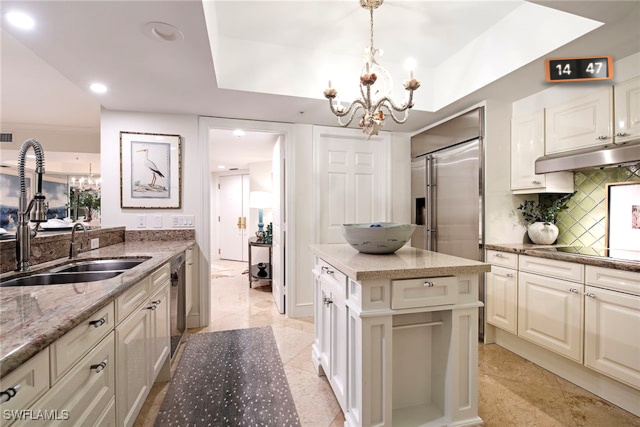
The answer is 14:47
